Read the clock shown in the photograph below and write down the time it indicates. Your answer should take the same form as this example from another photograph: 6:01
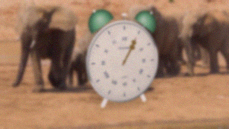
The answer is 1:05
